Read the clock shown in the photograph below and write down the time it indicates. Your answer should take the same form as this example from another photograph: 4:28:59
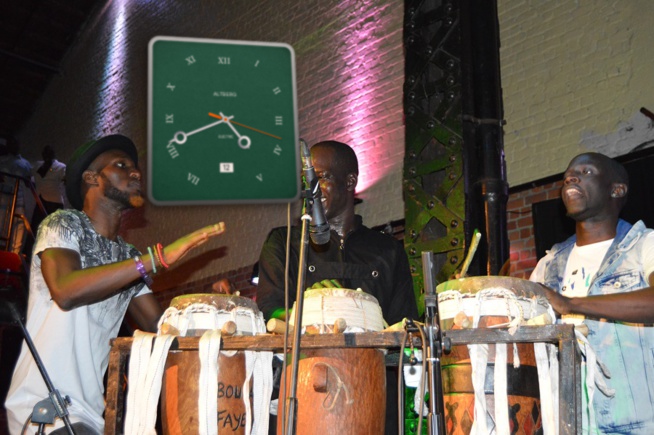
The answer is 4:41:18
